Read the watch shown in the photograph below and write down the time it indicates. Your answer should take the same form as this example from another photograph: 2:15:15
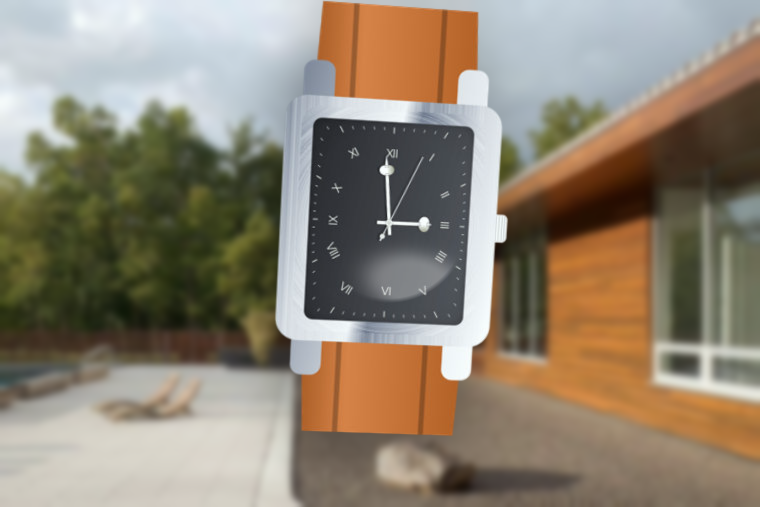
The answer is 2:59:04
